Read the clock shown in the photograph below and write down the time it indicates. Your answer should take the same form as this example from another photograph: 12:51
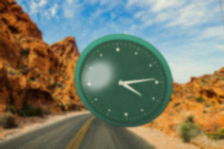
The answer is 4:14
